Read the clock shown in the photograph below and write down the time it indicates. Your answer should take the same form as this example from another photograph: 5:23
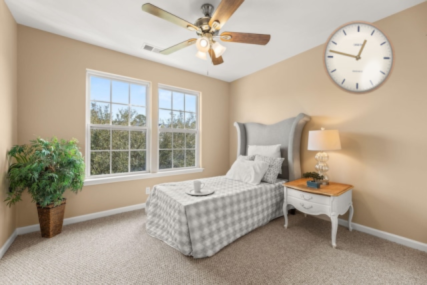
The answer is 12:47
